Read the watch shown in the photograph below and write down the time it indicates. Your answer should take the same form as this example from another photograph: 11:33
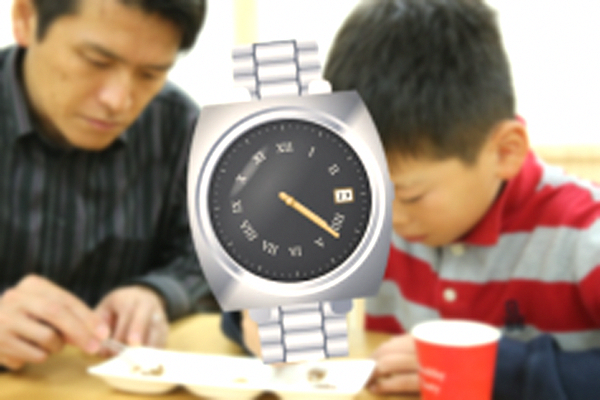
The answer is 4:22
